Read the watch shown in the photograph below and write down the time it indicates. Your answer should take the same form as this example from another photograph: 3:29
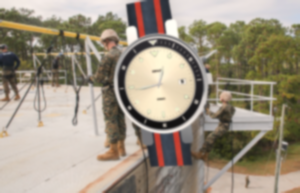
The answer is 12:44
